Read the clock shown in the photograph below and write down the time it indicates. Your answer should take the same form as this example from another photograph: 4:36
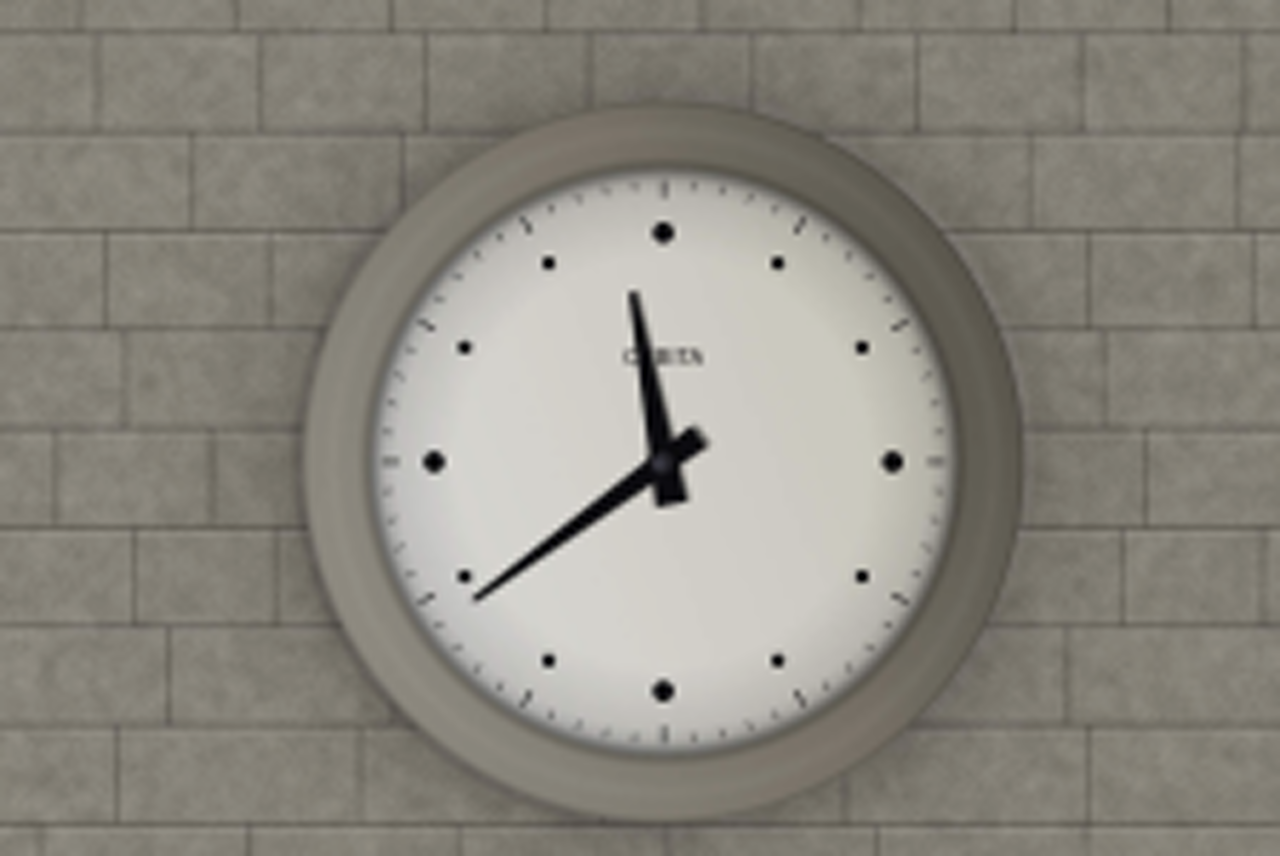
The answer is 11:39
